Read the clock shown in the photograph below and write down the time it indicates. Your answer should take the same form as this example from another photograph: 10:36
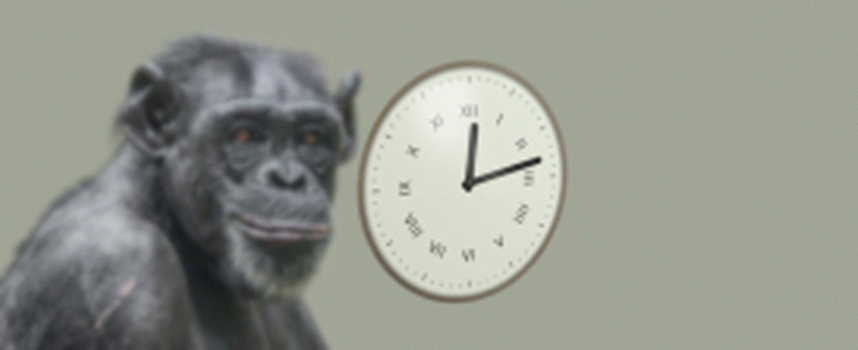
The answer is 12:13
